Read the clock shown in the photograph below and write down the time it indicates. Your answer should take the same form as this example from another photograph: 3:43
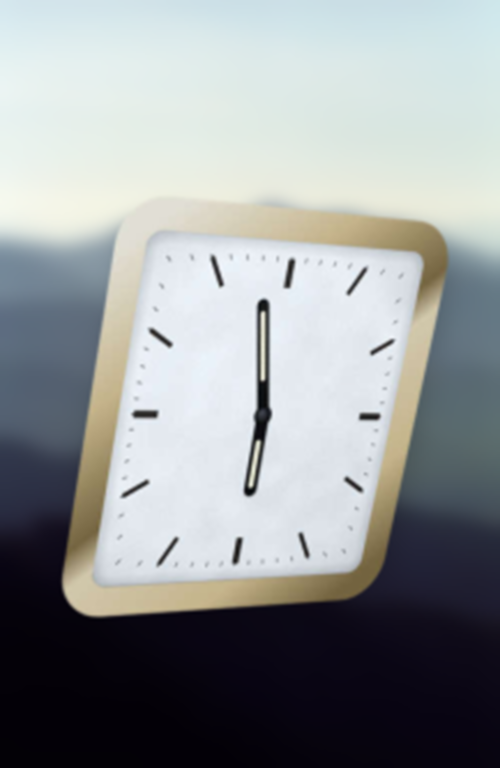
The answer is 5:58
